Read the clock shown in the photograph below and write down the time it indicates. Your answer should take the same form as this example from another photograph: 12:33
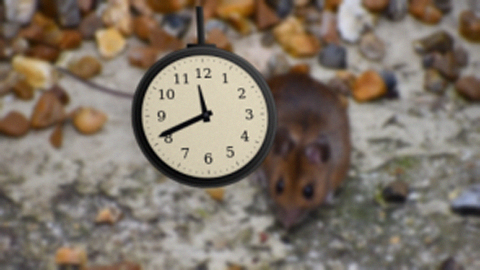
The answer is 11:41
